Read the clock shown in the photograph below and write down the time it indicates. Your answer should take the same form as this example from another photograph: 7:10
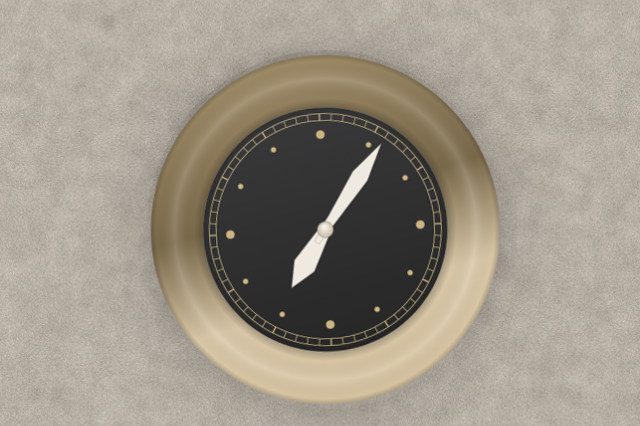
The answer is 7:06
